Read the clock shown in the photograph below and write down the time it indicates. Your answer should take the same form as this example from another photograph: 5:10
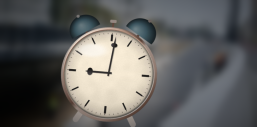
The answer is 9:01
